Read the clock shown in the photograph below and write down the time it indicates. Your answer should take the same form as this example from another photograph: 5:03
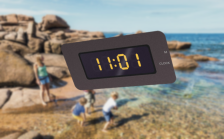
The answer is 11:01
